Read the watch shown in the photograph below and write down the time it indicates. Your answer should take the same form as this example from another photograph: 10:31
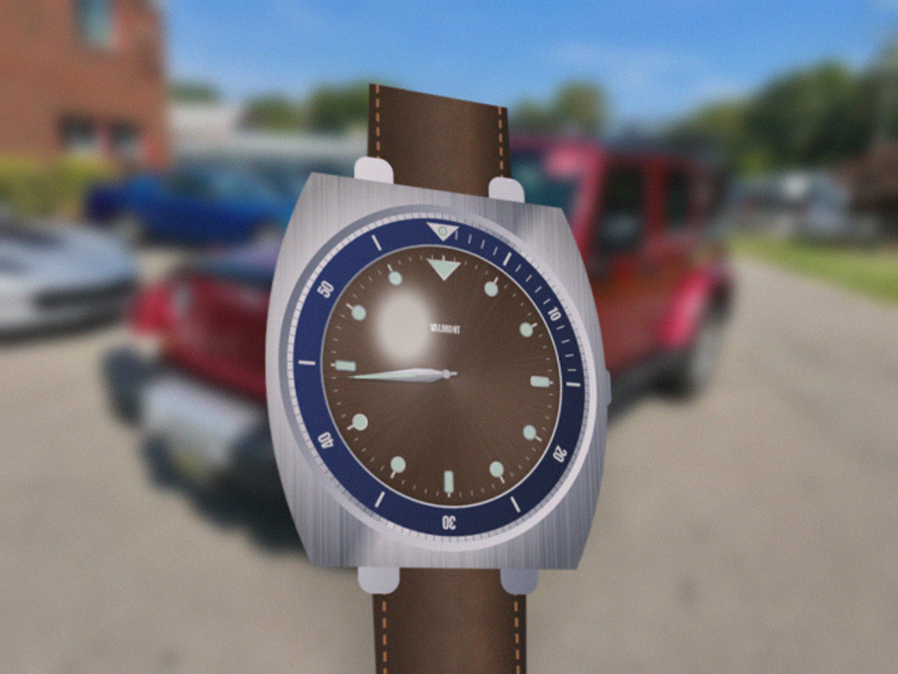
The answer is 8:44
